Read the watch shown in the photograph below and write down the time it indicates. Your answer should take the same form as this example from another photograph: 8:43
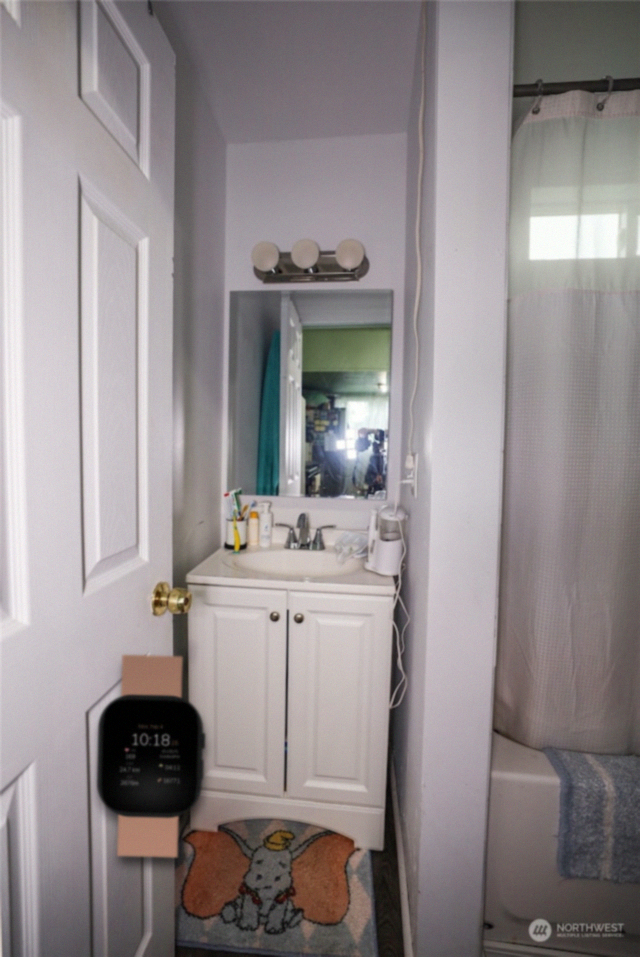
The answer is 10:18
